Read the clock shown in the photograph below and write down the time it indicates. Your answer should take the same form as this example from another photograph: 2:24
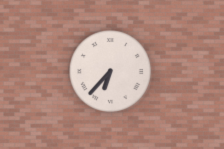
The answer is 6:37
